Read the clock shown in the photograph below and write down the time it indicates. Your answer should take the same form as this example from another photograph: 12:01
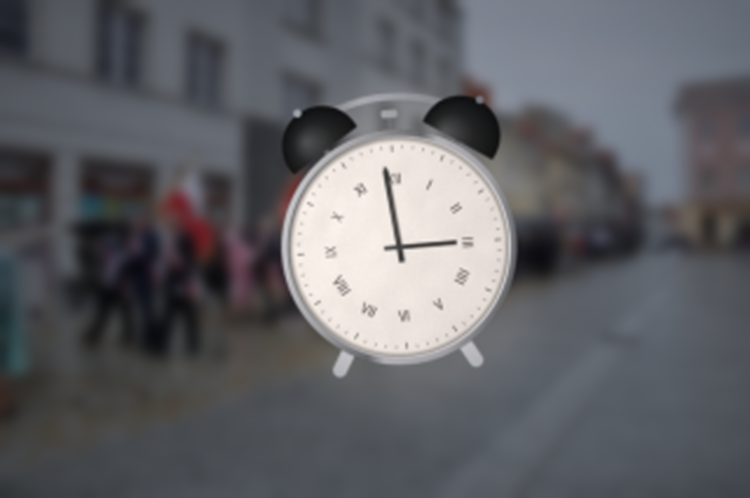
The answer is 2:59
